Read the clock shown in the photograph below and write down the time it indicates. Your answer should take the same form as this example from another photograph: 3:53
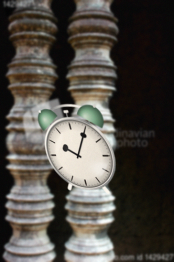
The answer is 10:05
